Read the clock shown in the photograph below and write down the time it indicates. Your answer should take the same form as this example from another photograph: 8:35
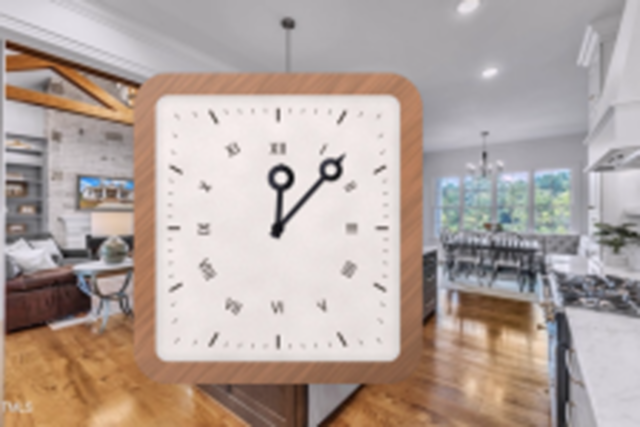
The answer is 12:07
